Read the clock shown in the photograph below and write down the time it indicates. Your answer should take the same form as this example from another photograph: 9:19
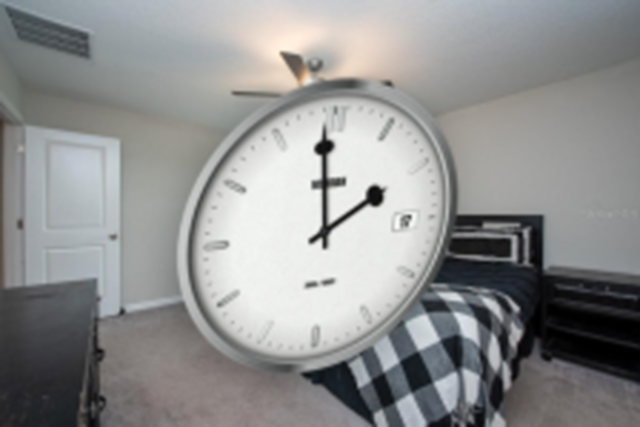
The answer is 1:59
